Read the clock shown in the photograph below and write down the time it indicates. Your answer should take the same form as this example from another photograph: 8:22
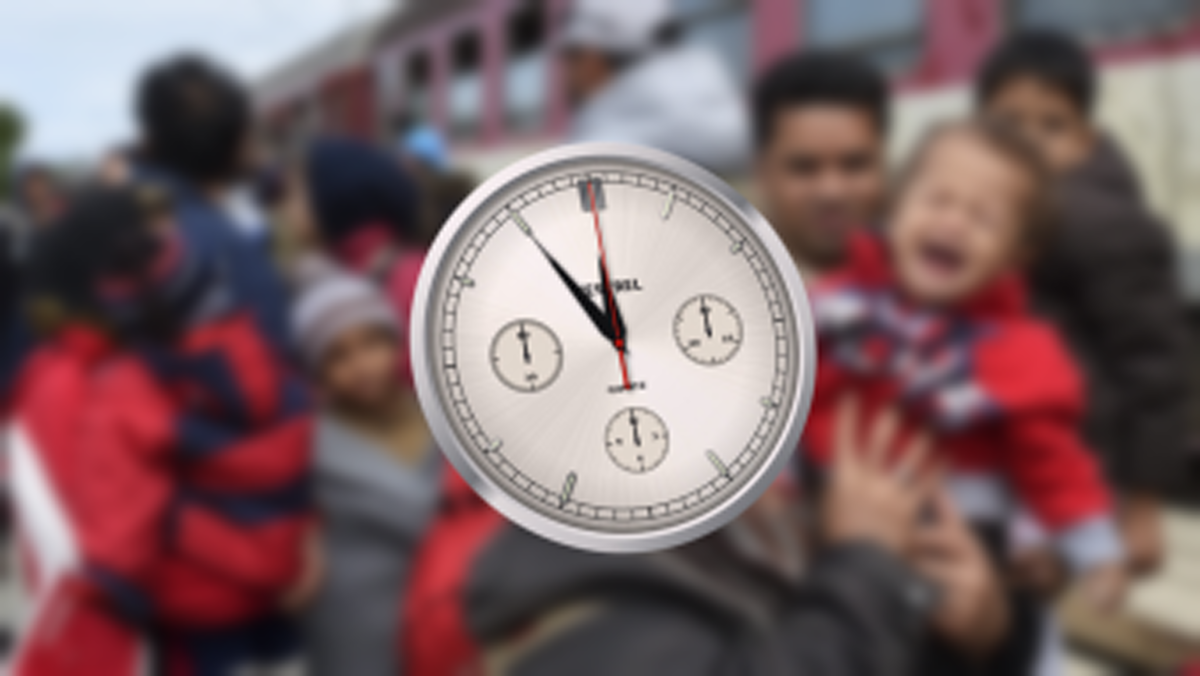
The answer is 11:55
